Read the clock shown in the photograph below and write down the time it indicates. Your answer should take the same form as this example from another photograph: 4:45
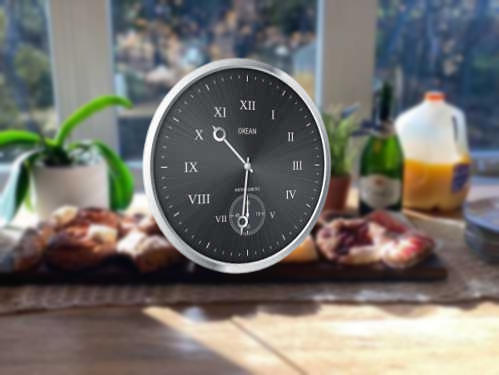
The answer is 10:31
